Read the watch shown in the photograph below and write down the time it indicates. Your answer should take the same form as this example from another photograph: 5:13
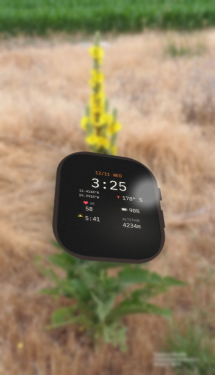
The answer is 3:25
